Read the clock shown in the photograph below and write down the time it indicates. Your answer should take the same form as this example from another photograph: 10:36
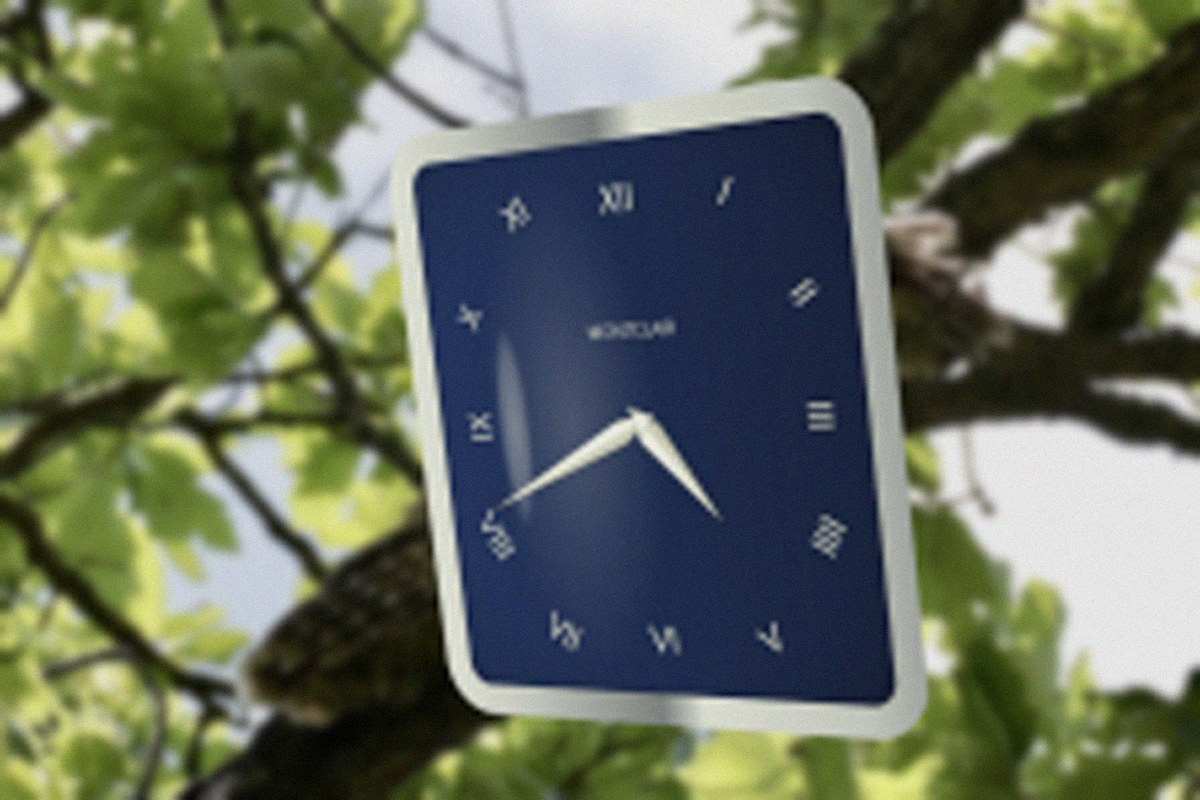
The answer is 4:41
